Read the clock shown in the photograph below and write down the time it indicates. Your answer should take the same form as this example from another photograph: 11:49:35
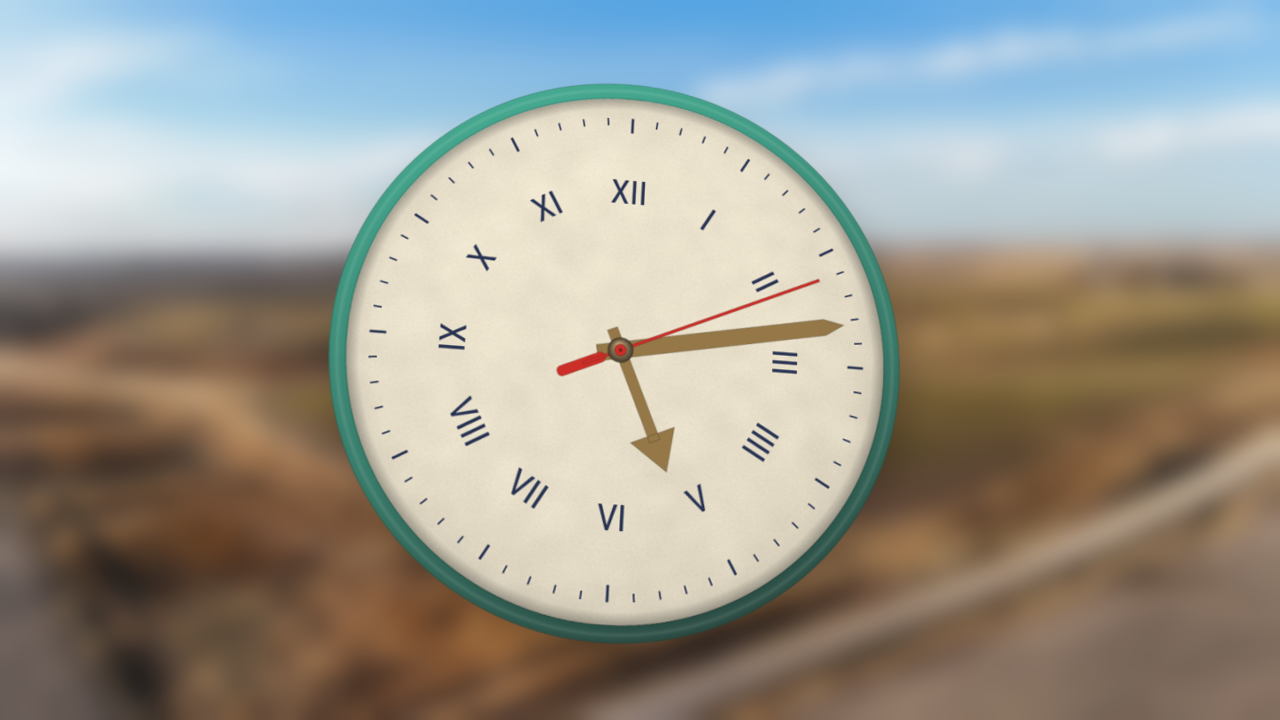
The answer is 5:13:11
